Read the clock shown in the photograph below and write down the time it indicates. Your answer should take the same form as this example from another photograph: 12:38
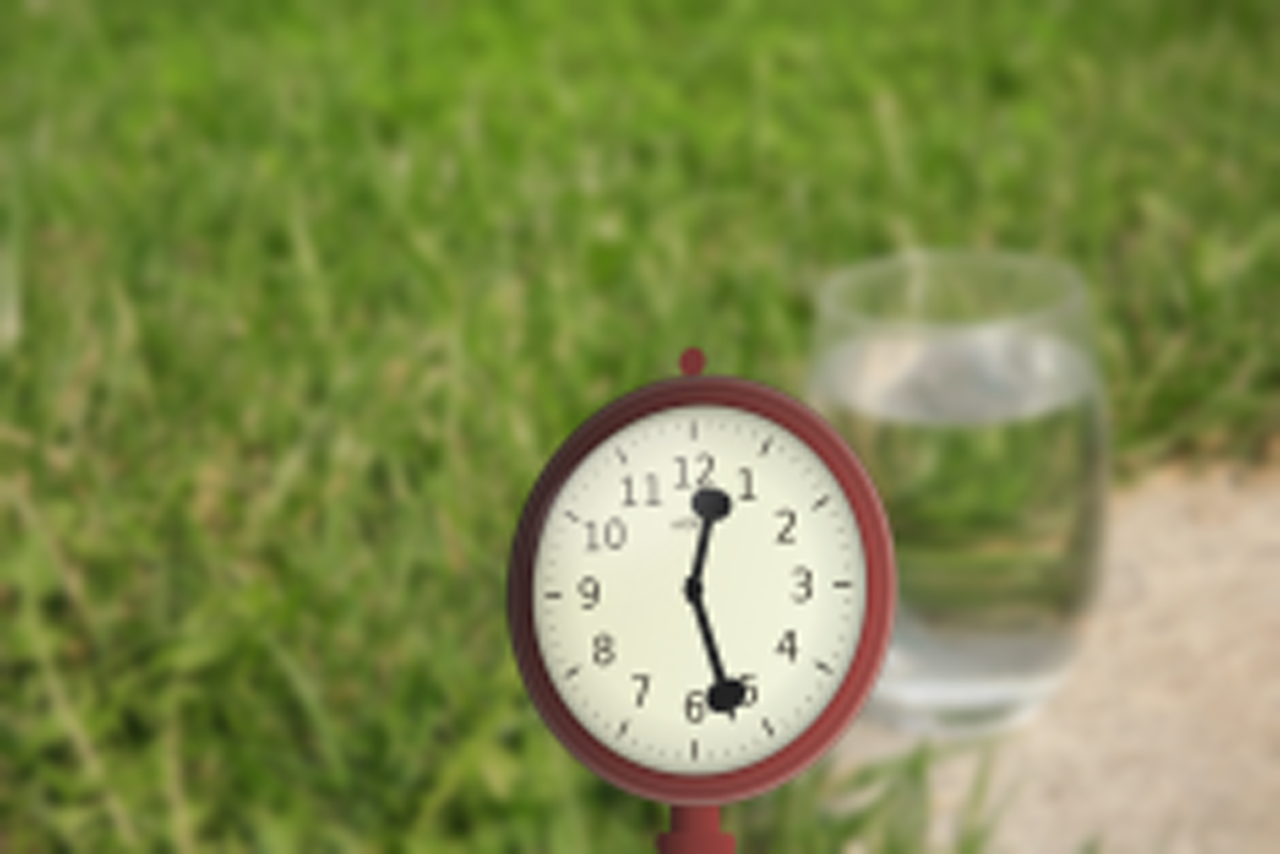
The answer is 12:27
